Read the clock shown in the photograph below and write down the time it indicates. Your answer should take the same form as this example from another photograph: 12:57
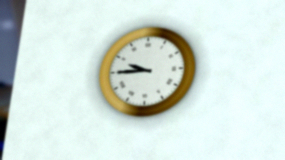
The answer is 9:45
